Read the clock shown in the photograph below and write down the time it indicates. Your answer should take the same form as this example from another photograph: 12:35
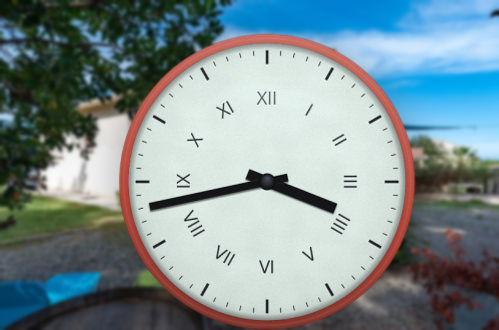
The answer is 3:43
